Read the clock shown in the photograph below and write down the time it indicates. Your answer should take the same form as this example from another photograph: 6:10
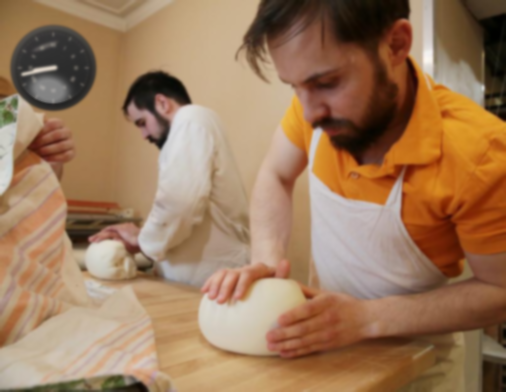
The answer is 8:43
